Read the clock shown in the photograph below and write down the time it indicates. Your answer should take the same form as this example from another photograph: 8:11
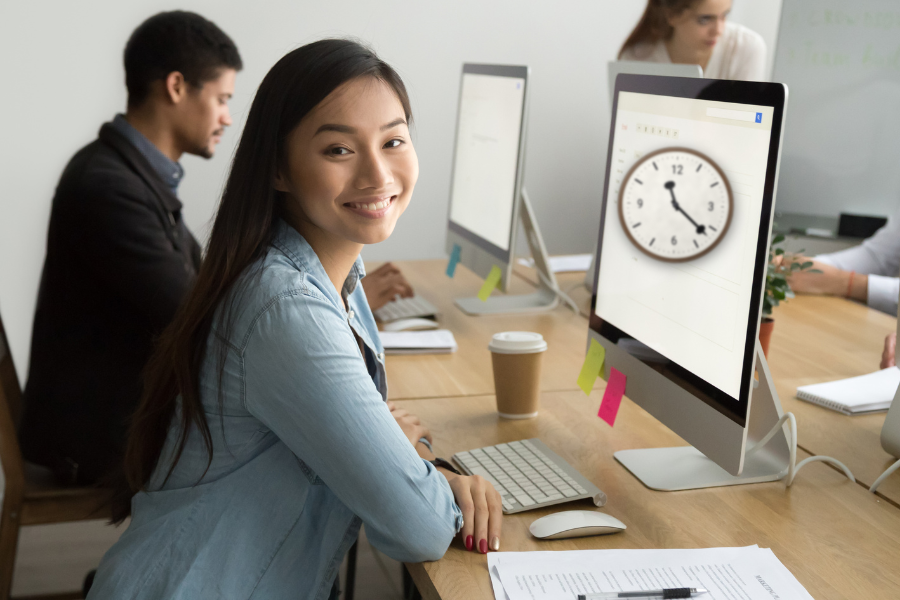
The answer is 11:22
